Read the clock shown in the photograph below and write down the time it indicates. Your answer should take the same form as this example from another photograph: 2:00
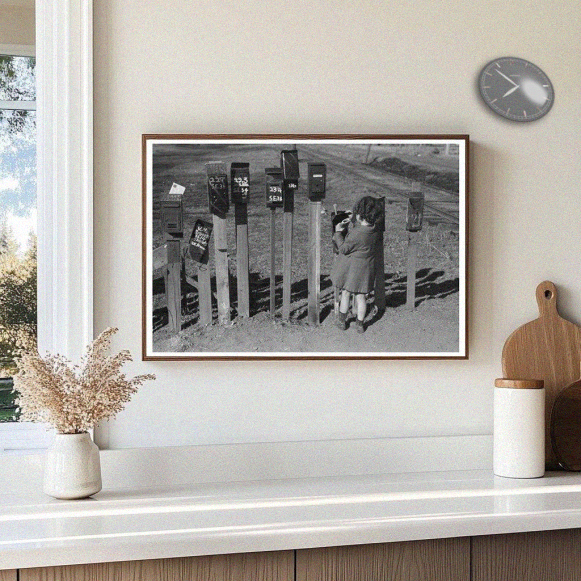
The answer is 7:53
